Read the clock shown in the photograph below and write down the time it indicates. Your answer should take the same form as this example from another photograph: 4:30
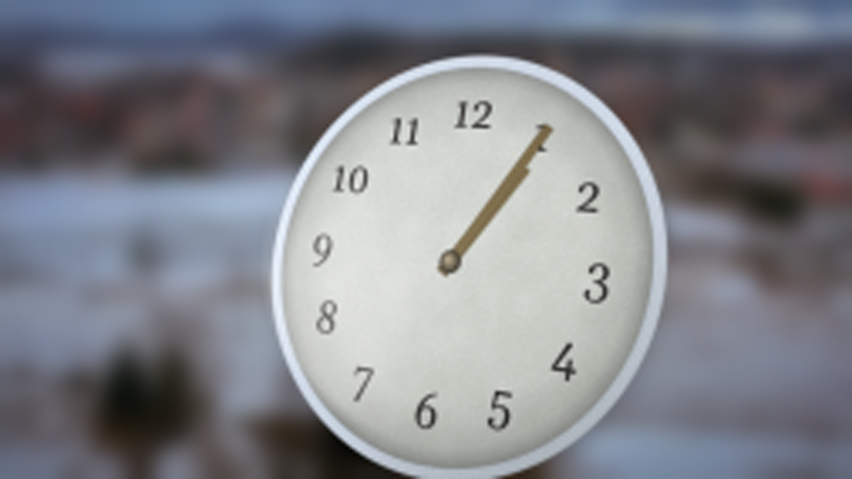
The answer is 1:05
